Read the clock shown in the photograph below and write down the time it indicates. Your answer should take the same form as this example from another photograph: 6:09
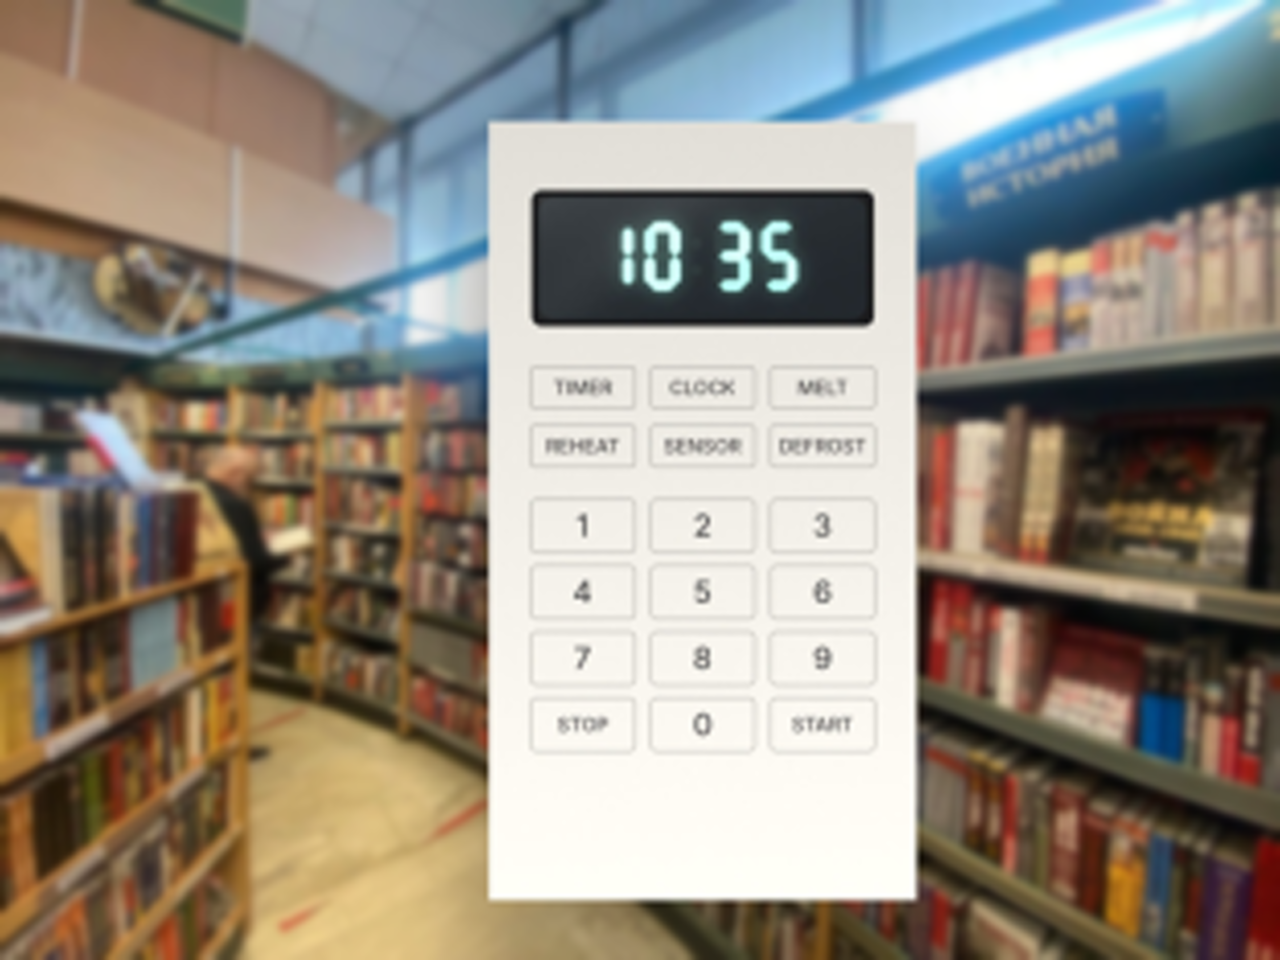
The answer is 10:35
